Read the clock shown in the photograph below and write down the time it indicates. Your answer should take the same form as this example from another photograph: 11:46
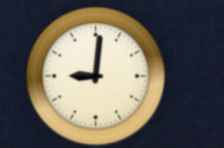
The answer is 9:01
